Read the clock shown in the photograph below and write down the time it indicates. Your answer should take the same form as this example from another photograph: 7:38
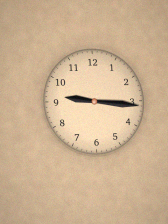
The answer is 9:16
